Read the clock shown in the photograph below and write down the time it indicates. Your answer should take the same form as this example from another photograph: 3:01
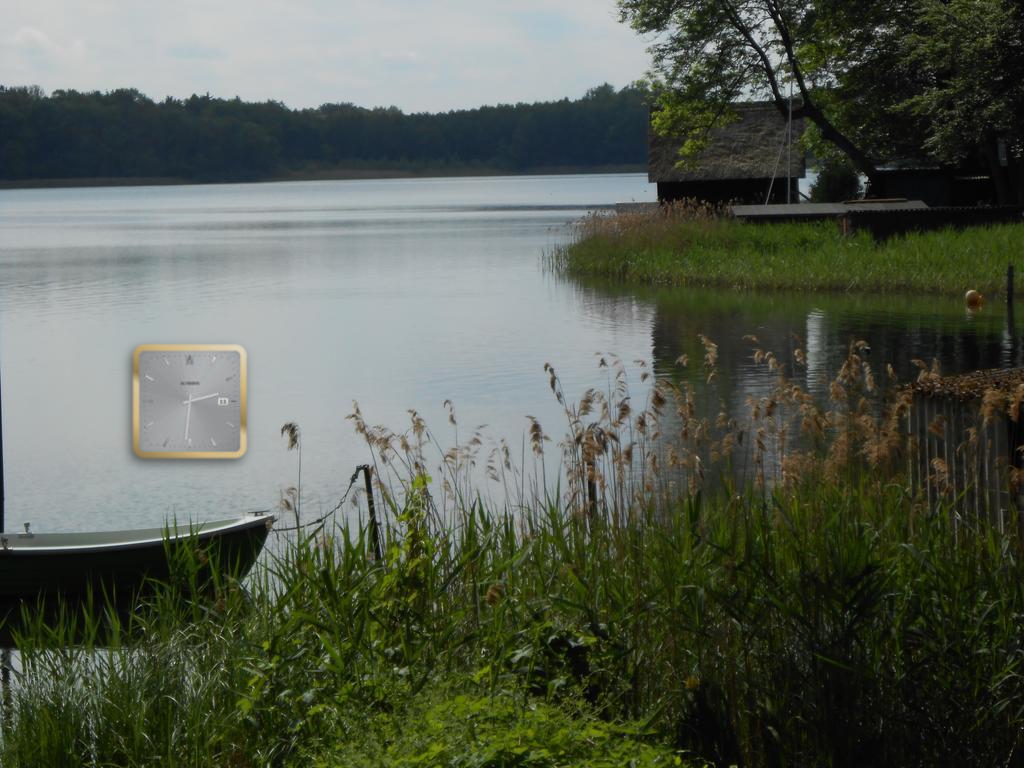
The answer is 2:31
